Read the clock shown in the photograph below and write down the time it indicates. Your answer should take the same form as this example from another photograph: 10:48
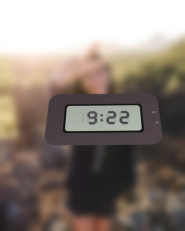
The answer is 9:22
